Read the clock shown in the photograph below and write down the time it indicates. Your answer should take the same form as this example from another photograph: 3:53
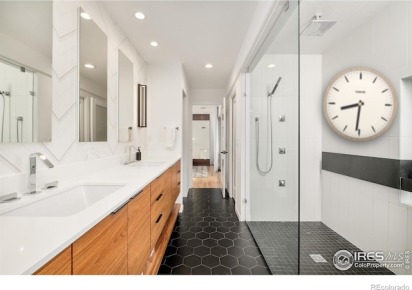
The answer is 8:31
